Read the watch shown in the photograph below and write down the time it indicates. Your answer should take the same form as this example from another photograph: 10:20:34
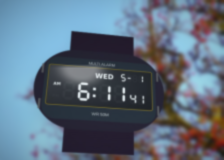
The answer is 6:11:41
